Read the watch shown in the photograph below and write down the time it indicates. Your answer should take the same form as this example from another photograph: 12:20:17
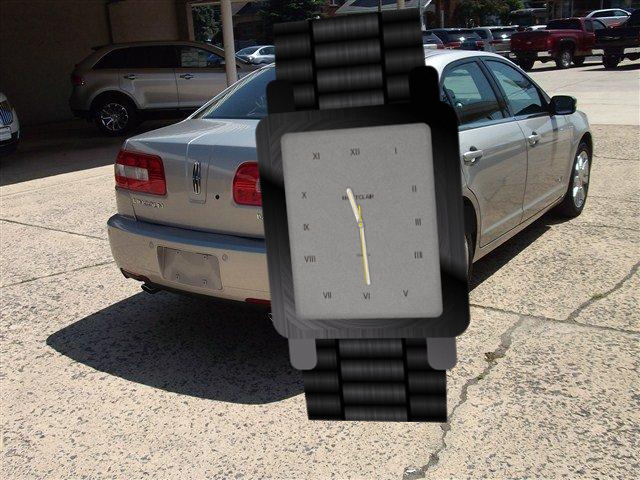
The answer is 11:29:30
